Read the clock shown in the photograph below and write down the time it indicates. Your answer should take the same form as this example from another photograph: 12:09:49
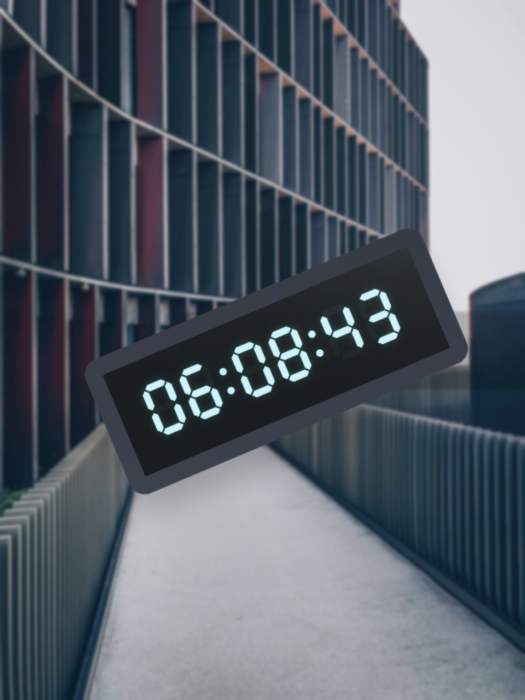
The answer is 6:08:43
